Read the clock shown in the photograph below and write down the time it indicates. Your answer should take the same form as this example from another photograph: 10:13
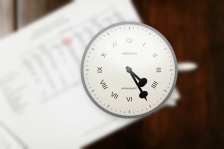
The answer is 4:25
